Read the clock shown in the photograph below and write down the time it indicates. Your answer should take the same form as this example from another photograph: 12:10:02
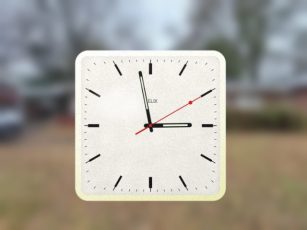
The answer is 2:58:10
